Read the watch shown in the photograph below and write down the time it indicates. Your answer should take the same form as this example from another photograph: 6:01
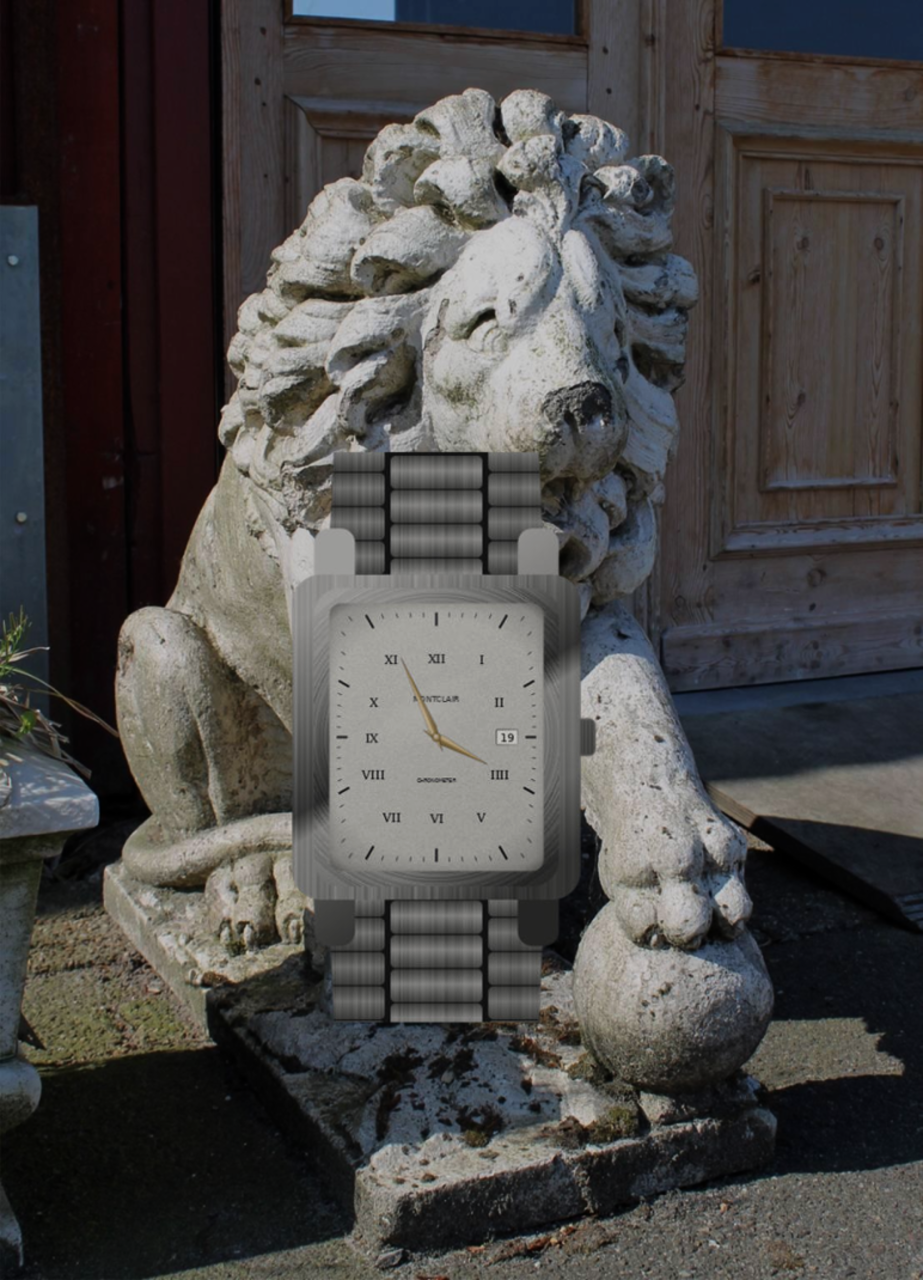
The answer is 3:56
